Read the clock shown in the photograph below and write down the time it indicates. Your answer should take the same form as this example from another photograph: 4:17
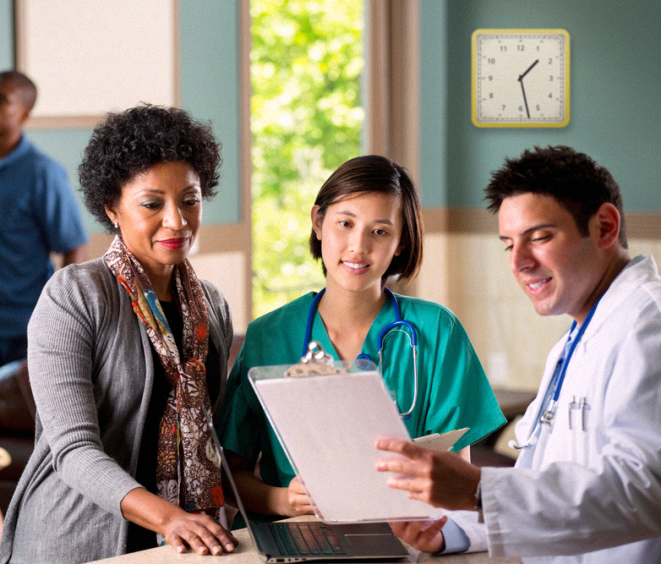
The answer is 1:28
